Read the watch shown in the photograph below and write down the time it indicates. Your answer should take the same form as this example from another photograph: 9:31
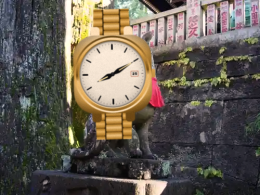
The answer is 8:10
